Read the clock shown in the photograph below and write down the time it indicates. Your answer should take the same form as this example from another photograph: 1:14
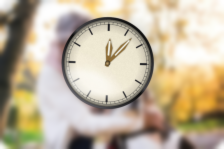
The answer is 12:07
